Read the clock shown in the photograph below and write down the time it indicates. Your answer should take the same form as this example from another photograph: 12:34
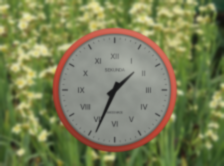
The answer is 1:34
